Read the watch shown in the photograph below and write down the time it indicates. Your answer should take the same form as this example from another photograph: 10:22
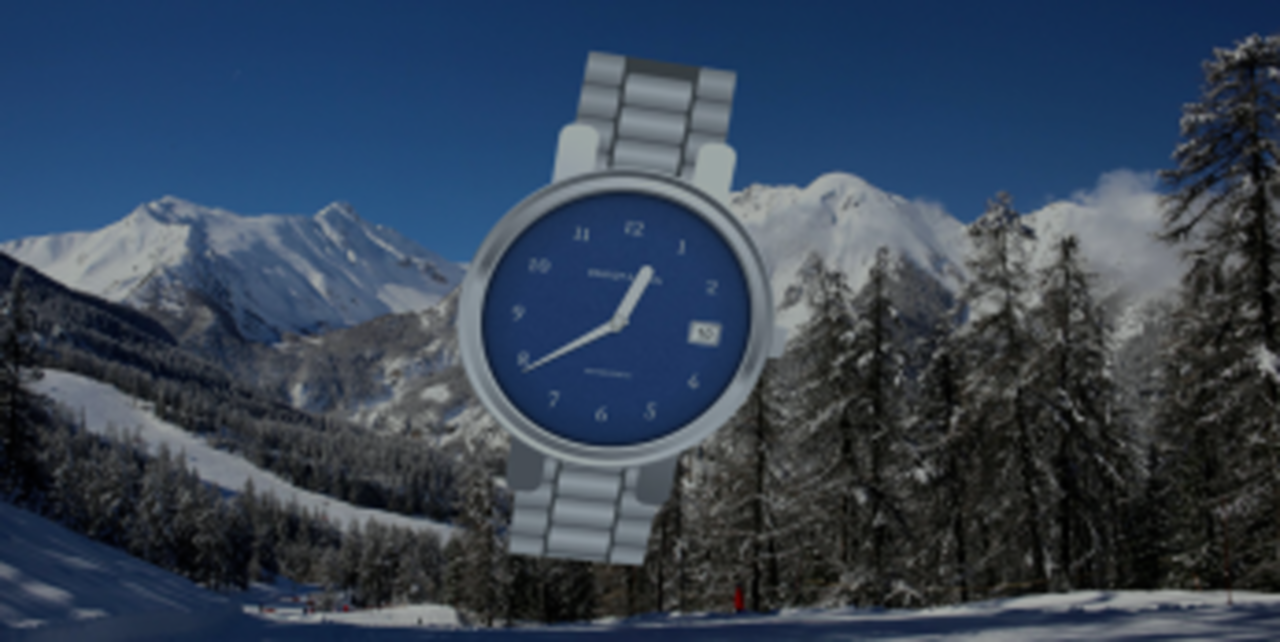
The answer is 12:39
